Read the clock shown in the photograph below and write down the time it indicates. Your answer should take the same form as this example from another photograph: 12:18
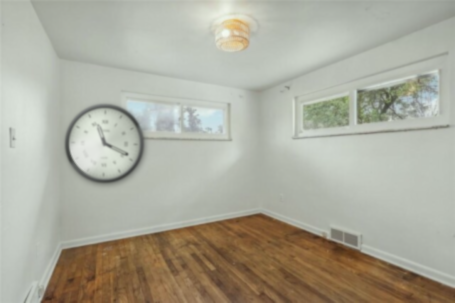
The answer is 11:19
